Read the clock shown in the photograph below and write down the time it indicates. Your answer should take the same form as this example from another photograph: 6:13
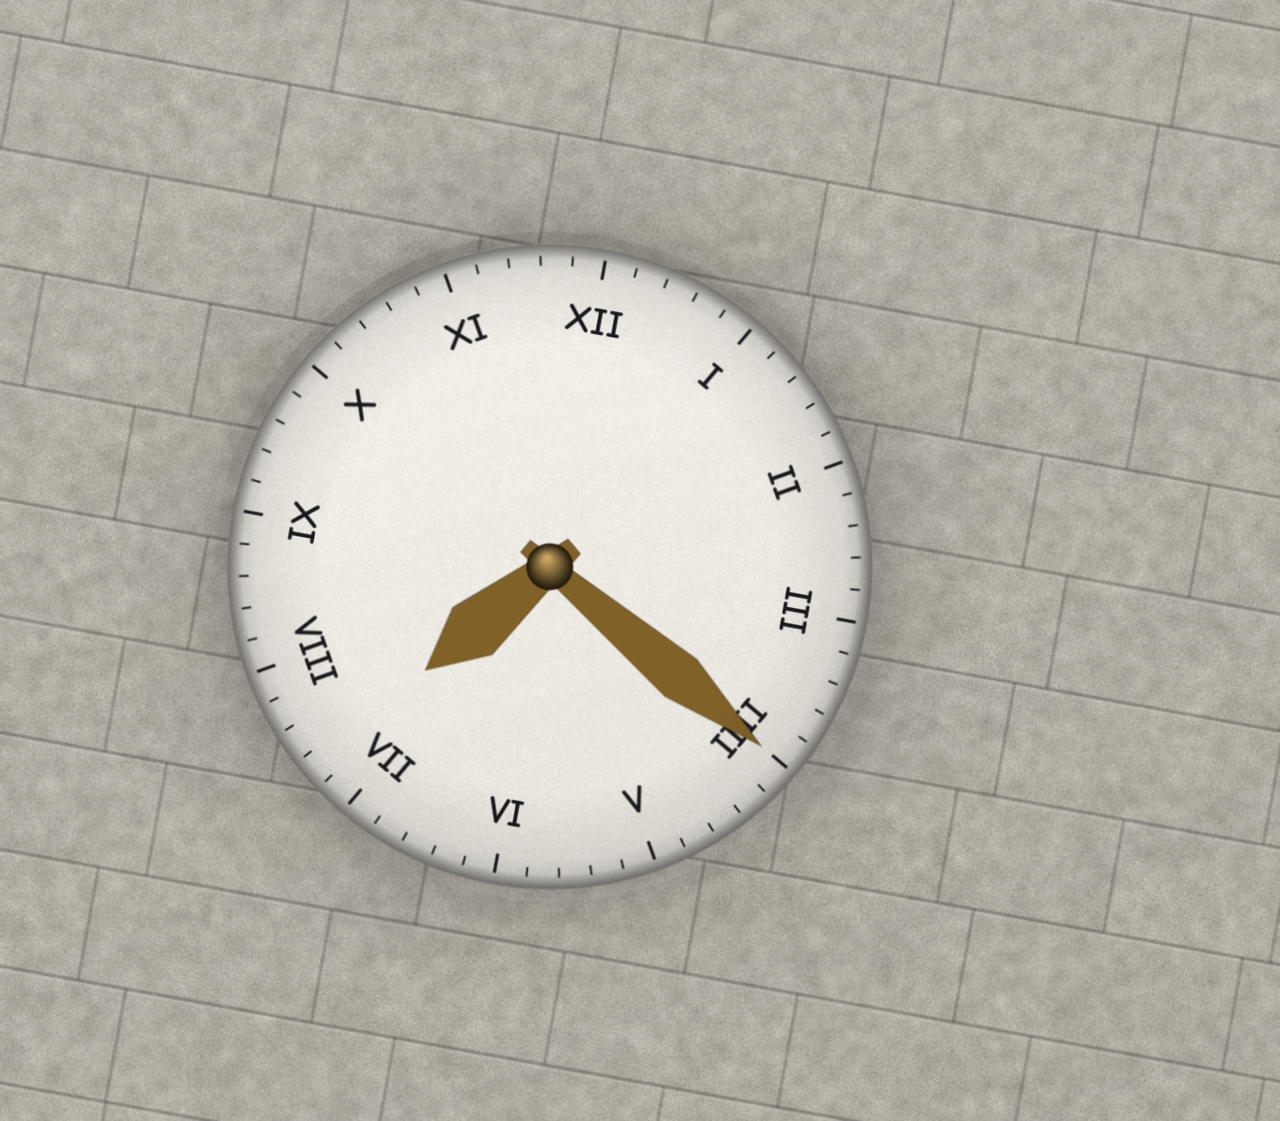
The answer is 7:20
